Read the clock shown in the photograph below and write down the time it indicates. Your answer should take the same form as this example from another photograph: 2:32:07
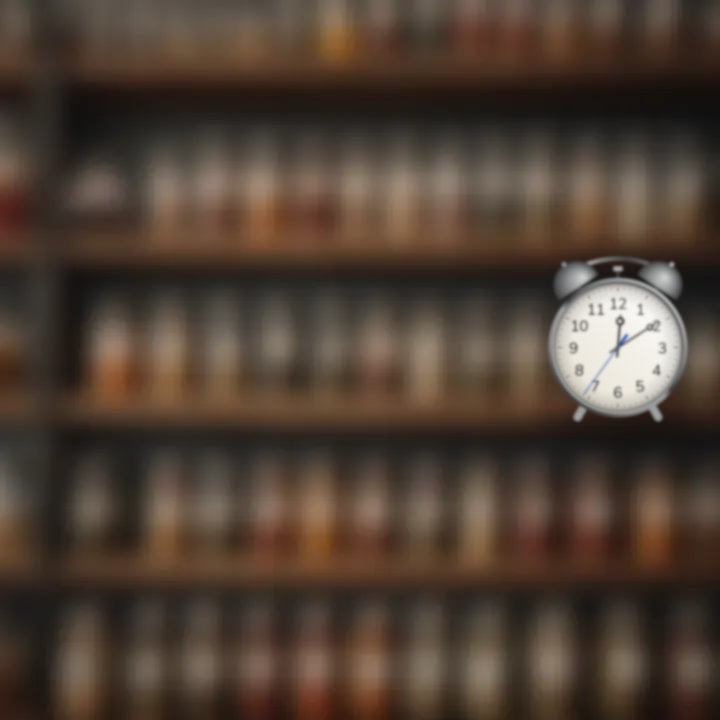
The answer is 12:09:36
